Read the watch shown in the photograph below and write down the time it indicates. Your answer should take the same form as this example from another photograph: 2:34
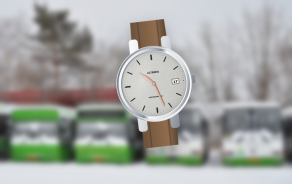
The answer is 10:27
